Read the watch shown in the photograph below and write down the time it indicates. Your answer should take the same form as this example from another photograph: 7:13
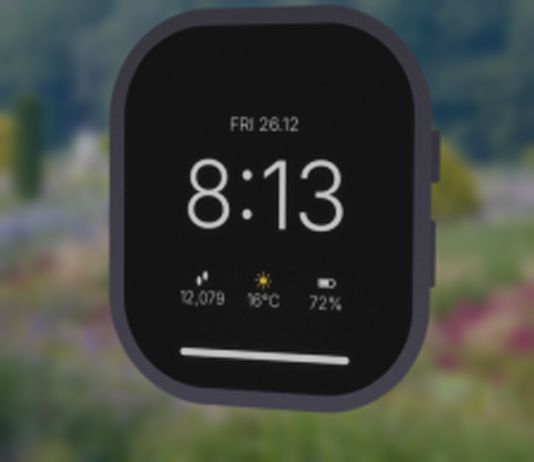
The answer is 8:13
